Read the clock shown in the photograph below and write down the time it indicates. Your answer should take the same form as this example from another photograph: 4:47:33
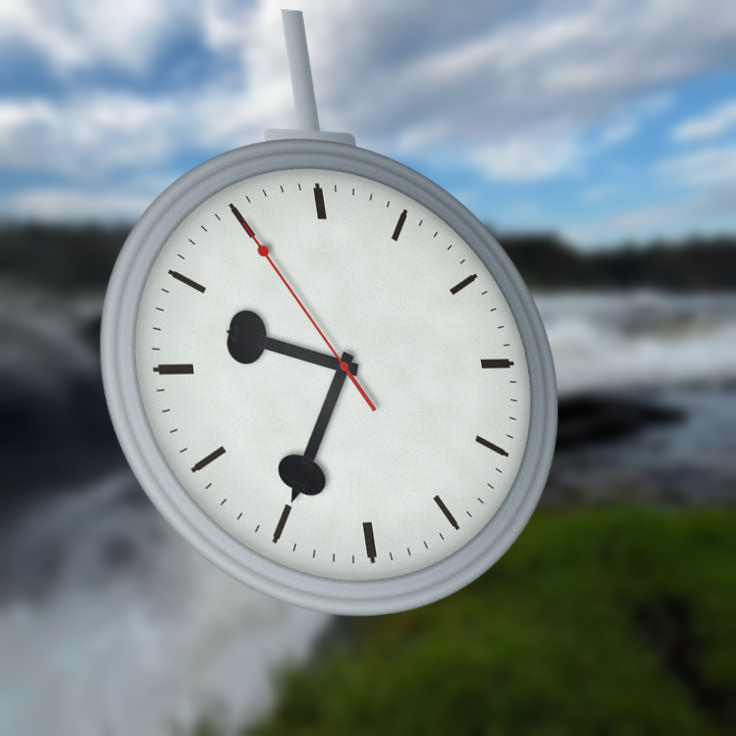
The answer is 9:34:55
